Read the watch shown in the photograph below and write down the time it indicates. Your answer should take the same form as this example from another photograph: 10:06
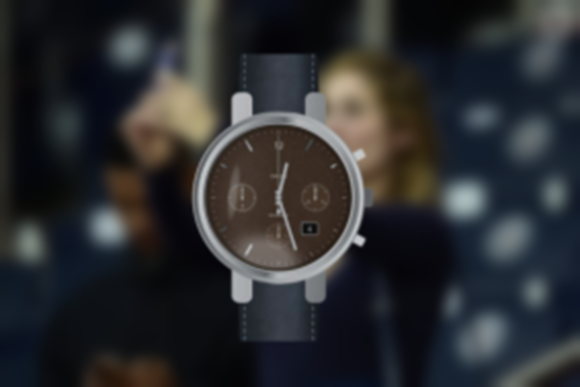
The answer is 12:27
